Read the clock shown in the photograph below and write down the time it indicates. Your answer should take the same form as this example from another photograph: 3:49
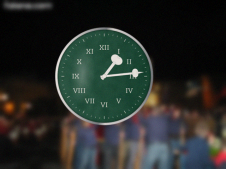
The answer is 1:14
